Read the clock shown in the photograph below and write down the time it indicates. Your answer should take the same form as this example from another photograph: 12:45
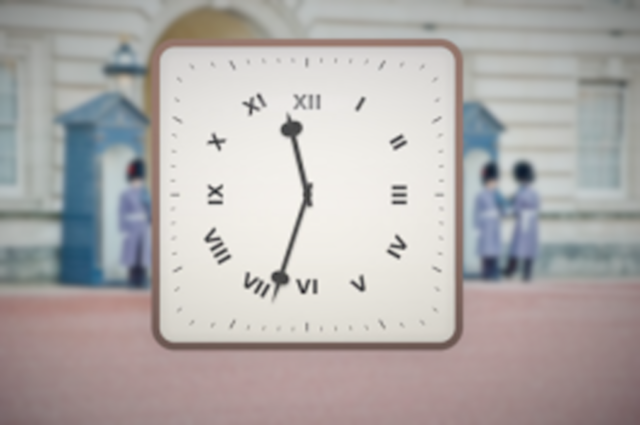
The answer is 11:33
